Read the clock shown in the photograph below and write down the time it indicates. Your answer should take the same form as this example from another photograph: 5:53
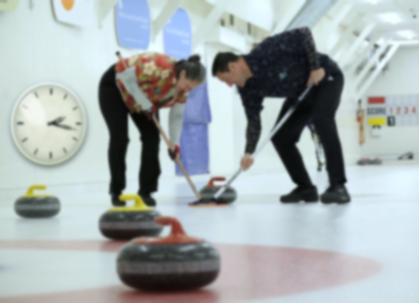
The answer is 2:17
